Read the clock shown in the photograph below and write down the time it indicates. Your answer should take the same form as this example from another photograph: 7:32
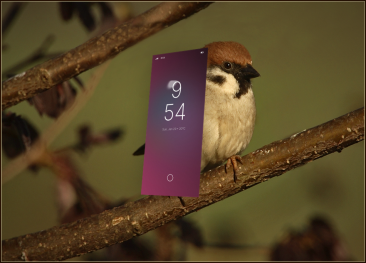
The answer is 9:54
